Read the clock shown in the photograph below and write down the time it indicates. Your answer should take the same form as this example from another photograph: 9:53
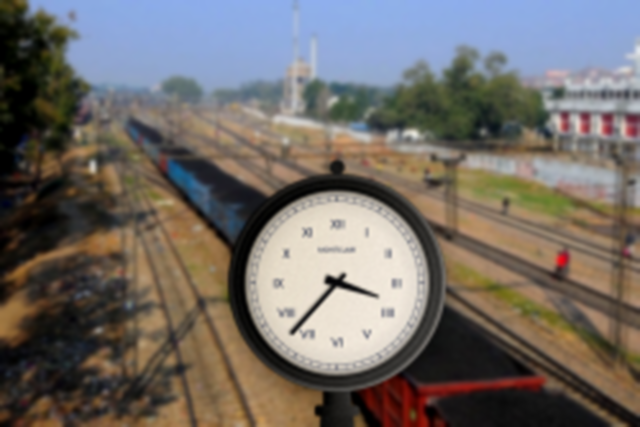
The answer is 3:37
